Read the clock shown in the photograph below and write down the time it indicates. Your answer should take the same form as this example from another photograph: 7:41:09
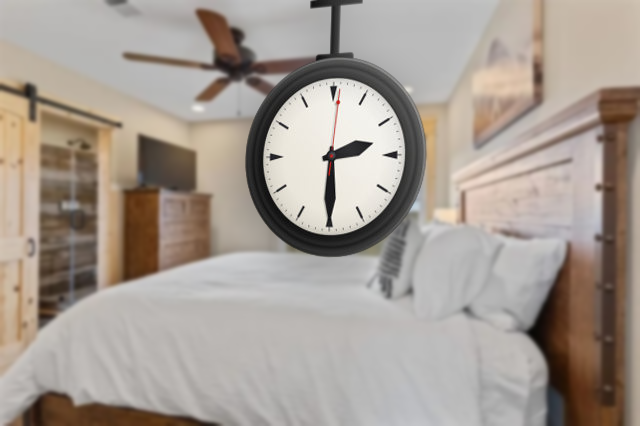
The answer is 2:30:01
